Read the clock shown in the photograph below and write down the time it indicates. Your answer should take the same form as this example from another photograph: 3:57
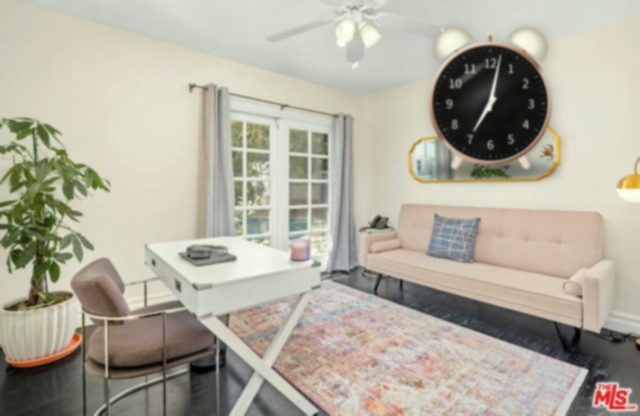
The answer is 7:02
